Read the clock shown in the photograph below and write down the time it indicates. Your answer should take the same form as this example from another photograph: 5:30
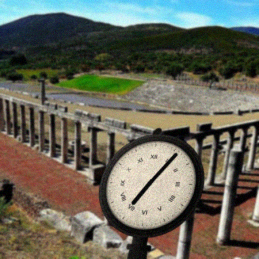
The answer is 7:06
